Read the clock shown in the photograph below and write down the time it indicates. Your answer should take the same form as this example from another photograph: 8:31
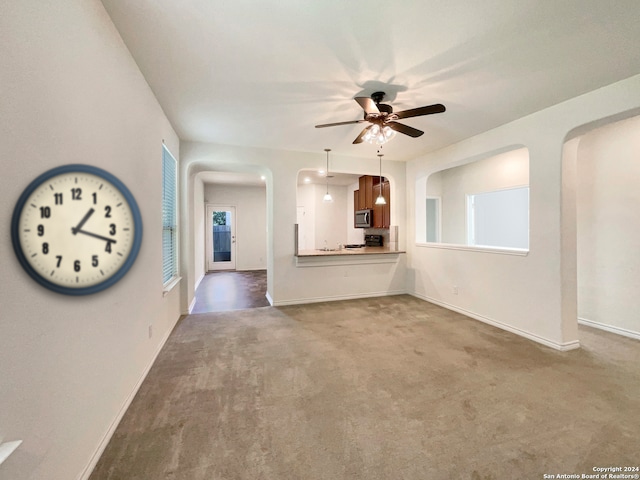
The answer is 1:18
